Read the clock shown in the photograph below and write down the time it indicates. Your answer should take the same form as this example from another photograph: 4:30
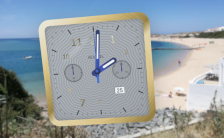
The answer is 2:01
